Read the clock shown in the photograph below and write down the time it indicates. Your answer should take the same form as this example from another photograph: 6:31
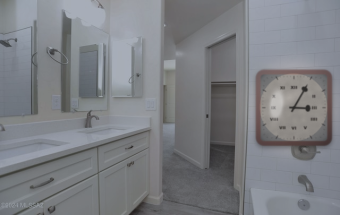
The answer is 3:05
